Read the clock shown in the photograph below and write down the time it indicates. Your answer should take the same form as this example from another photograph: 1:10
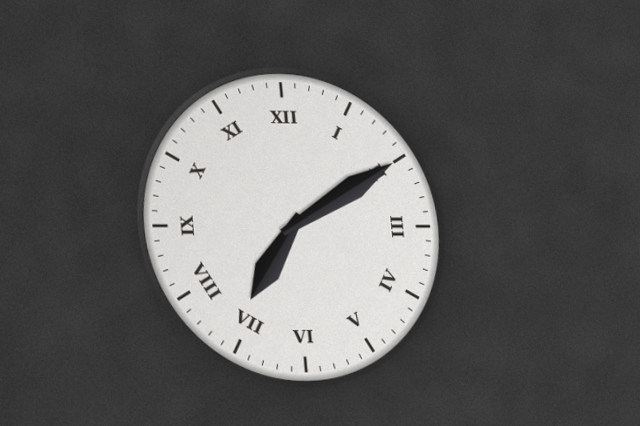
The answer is 7:10
